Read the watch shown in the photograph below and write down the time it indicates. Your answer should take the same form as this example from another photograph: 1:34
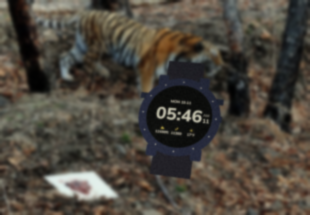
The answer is 5:46
